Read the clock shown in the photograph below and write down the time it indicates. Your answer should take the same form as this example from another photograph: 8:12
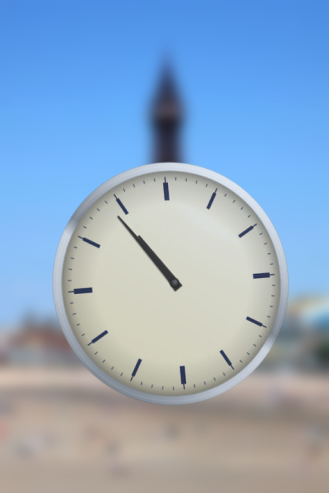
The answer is 10:54
